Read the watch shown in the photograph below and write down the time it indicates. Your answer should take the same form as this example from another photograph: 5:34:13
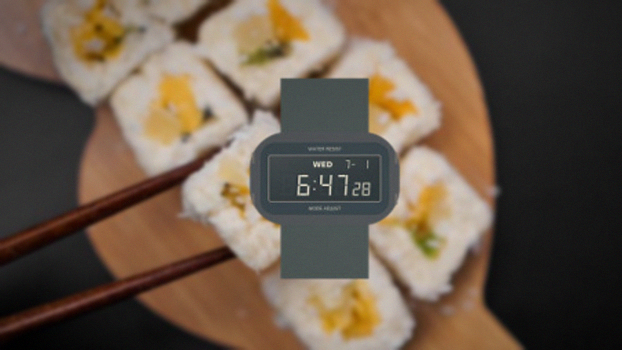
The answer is 6:47:28
